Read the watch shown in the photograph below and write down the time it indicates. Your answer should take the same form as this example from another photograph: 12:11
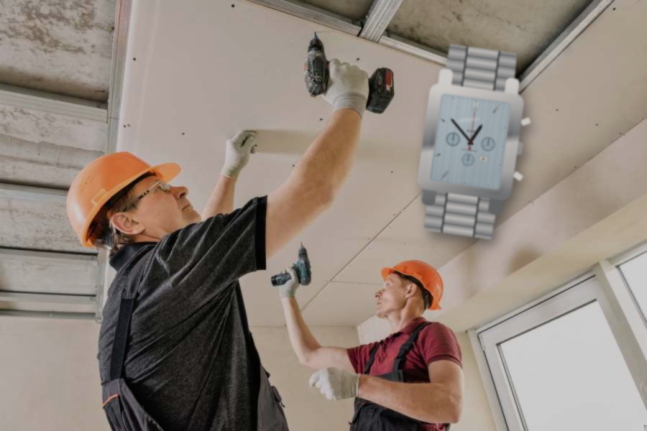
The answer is 12:52
